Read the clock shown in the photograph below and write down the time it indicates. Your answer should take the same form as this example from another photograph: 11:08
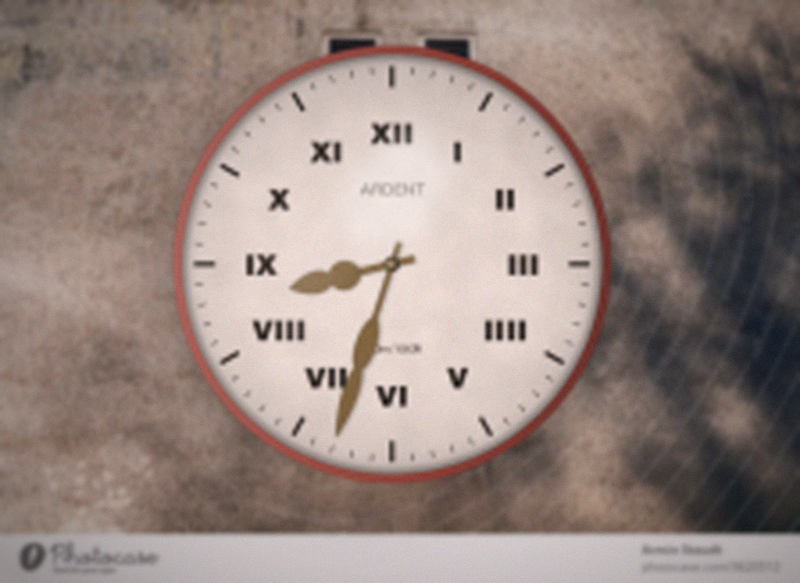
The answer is 8:33
